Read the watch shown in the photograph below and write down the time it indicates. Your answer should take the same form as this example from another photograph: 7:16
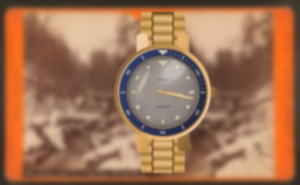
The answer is 3:17
